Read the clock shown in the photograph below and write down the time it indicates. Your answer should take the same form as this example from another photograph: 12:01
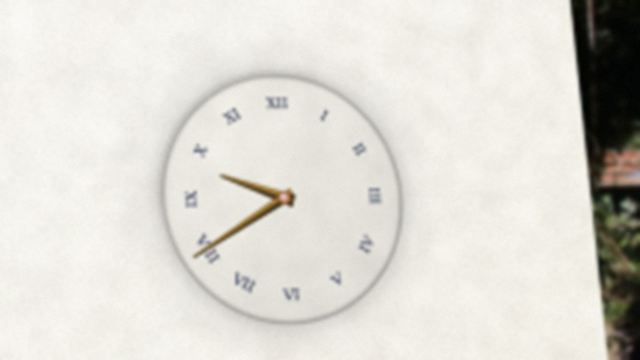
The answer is 9:40
